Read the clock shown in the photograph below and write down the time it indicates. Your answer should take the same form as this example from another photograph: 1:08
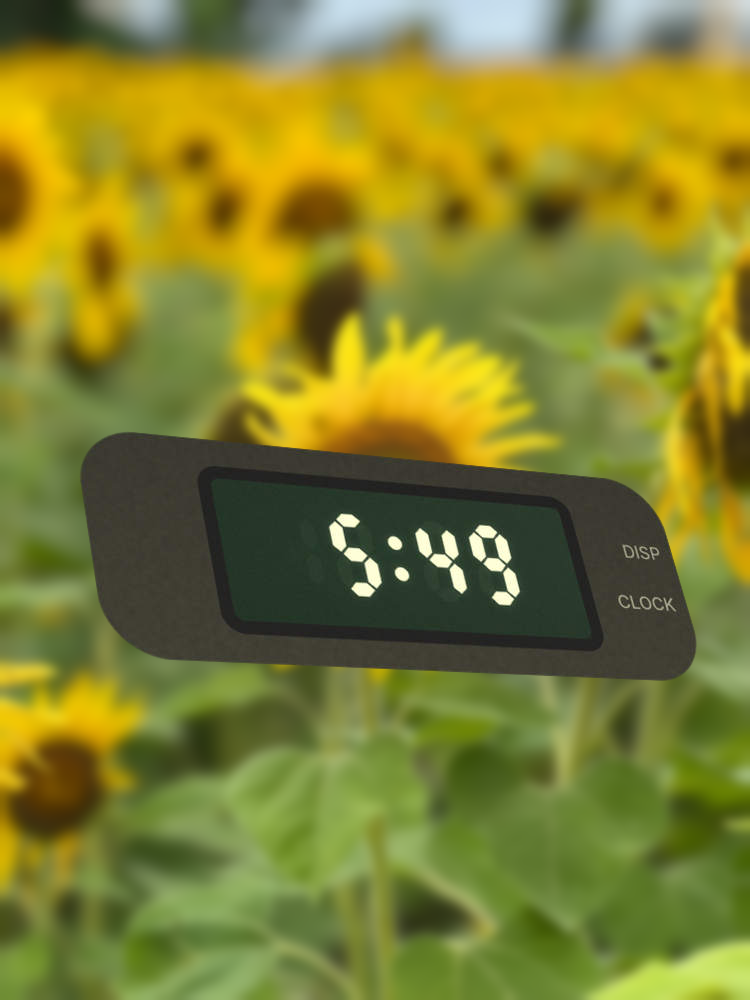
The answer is 5:49
